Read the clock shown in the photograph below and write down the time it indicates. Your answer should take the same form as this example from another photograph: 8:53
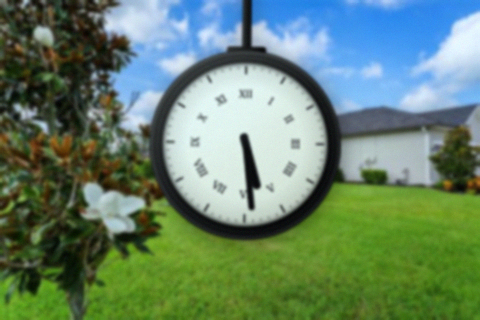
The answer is 5:29
